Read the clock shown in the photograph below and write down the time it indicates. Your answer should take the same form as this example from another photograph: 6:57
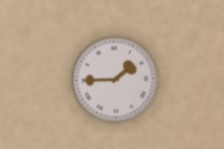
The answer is 1:45
